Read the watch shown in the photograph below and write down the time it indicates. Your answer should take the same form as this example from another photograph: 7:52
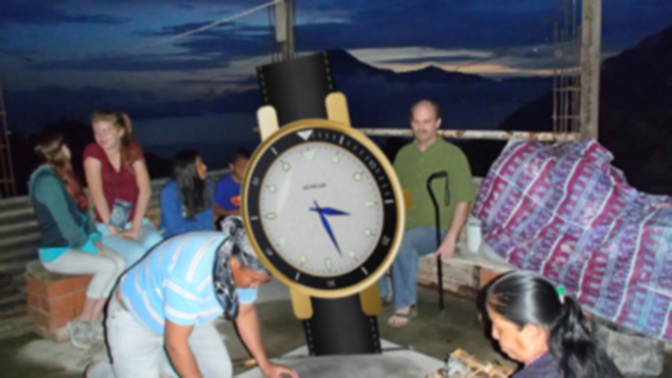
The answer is 3:27
